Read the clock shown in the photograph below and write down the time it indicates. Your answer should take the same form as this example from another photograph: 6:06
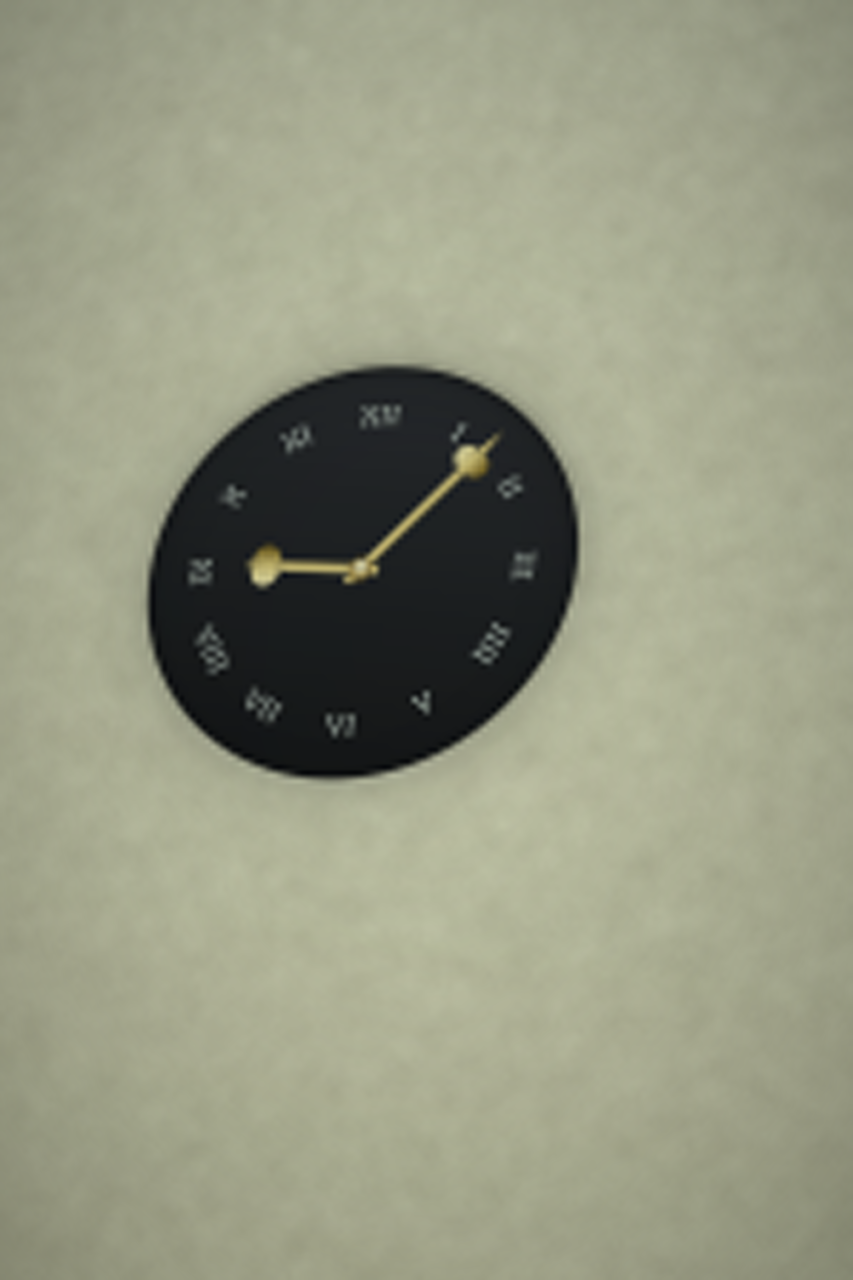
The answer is 9:07
